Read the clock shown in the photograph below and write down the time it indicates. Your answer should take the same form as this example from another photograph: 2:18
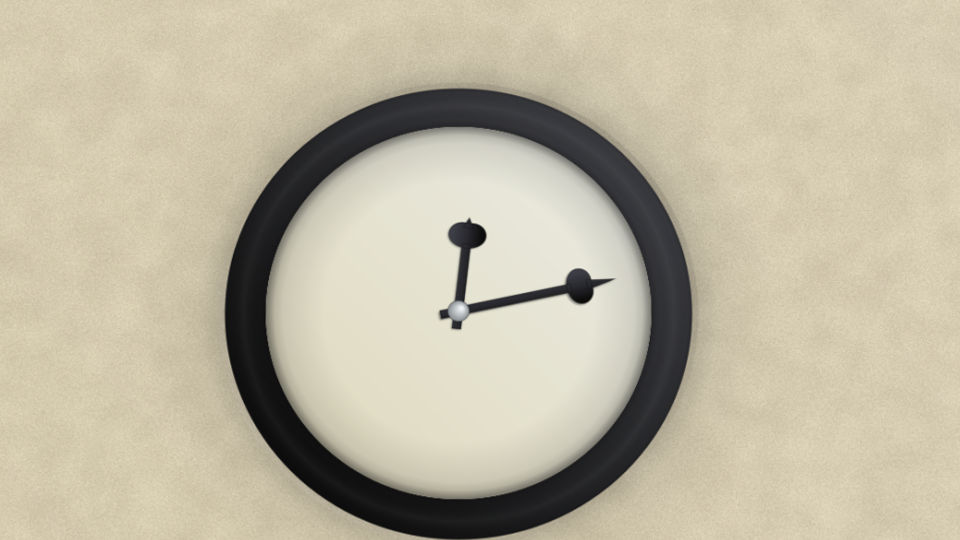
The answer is 12:13
